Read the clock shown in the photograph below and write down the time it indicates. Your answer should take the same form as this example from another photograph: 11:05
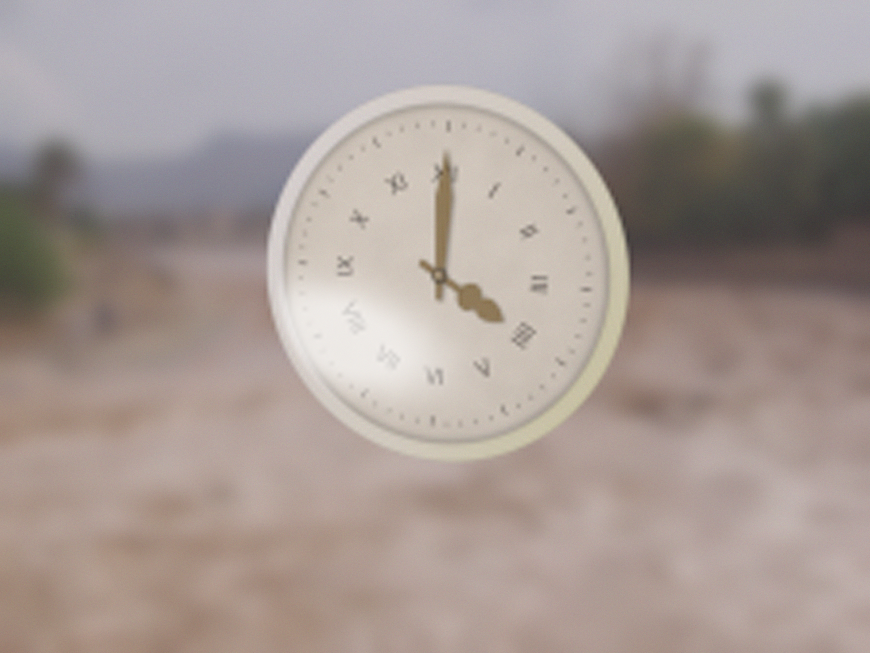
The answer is 4:00
